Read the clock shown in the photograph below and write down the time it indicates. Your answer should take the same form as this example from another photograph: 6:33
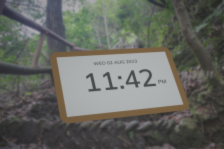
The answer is 11:42
